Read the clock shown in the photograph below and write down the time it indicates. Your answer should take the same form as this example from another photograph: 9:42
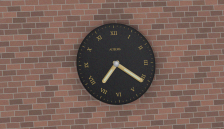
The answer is 7:21
